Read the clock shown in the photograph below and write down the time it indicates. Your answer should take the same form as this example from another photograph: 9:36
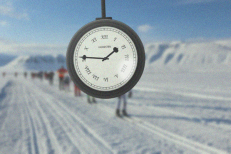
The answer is 1:46
